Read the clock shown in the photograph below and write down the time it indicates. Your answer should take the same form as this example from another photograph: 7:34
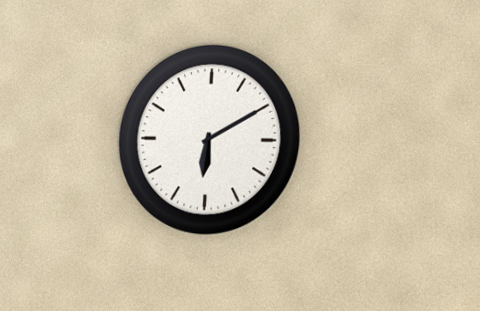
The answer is 6:10
